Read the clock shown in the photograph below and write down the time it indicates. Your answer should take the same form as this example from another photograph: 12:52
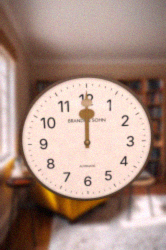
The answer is 12:00
